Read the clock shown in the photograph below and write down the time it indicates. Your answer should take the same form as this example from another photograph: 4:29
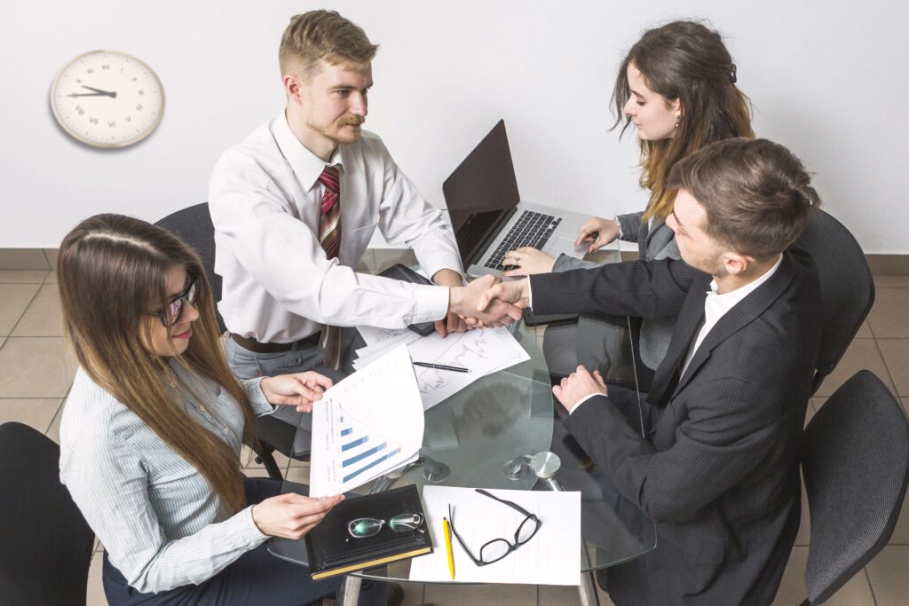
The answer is 9:45
